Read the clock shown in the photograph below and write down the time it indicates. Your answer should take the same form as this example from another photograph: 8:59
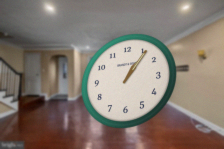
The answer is 1:06
